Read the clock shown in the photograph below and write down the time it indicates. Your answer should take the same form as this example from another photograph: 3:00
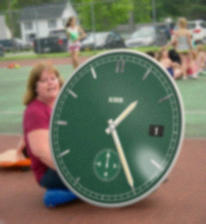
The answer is 1:25
